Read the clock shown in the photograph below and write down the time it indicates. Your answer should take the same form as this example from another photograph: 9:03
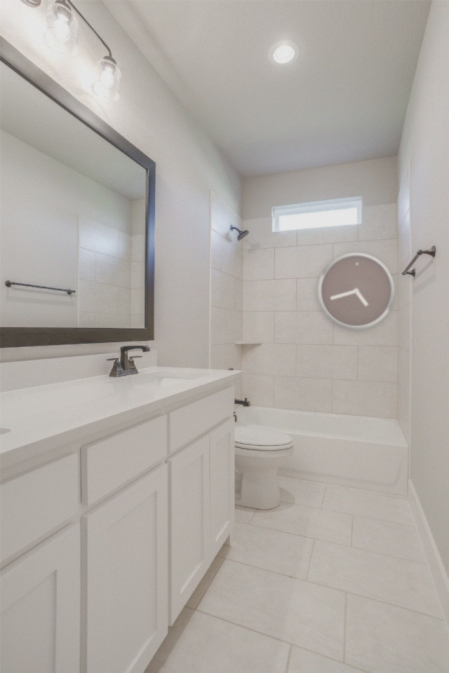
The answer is 4:42
